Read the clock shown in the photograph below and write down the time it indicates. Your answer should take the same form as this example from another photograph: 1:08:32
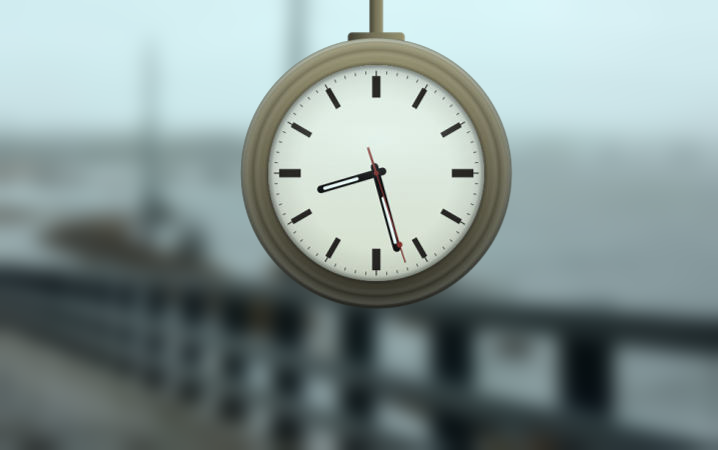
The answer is 8:27:27
